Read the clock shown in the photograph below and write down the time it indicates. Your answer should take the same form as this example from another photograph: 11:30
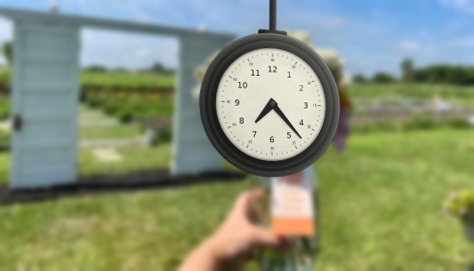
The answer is 7:23
